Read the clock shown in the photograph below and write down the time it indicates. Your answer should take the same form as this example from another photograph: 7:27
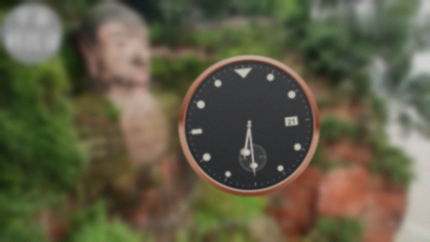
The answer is 6:30
